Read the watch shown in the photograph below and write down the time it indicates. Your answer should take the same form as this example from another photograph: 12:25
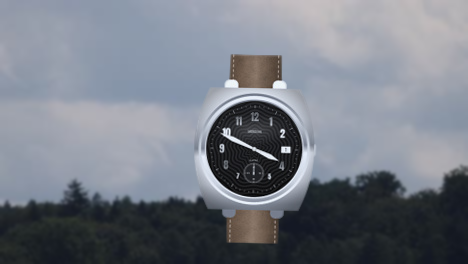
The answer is 3:49
